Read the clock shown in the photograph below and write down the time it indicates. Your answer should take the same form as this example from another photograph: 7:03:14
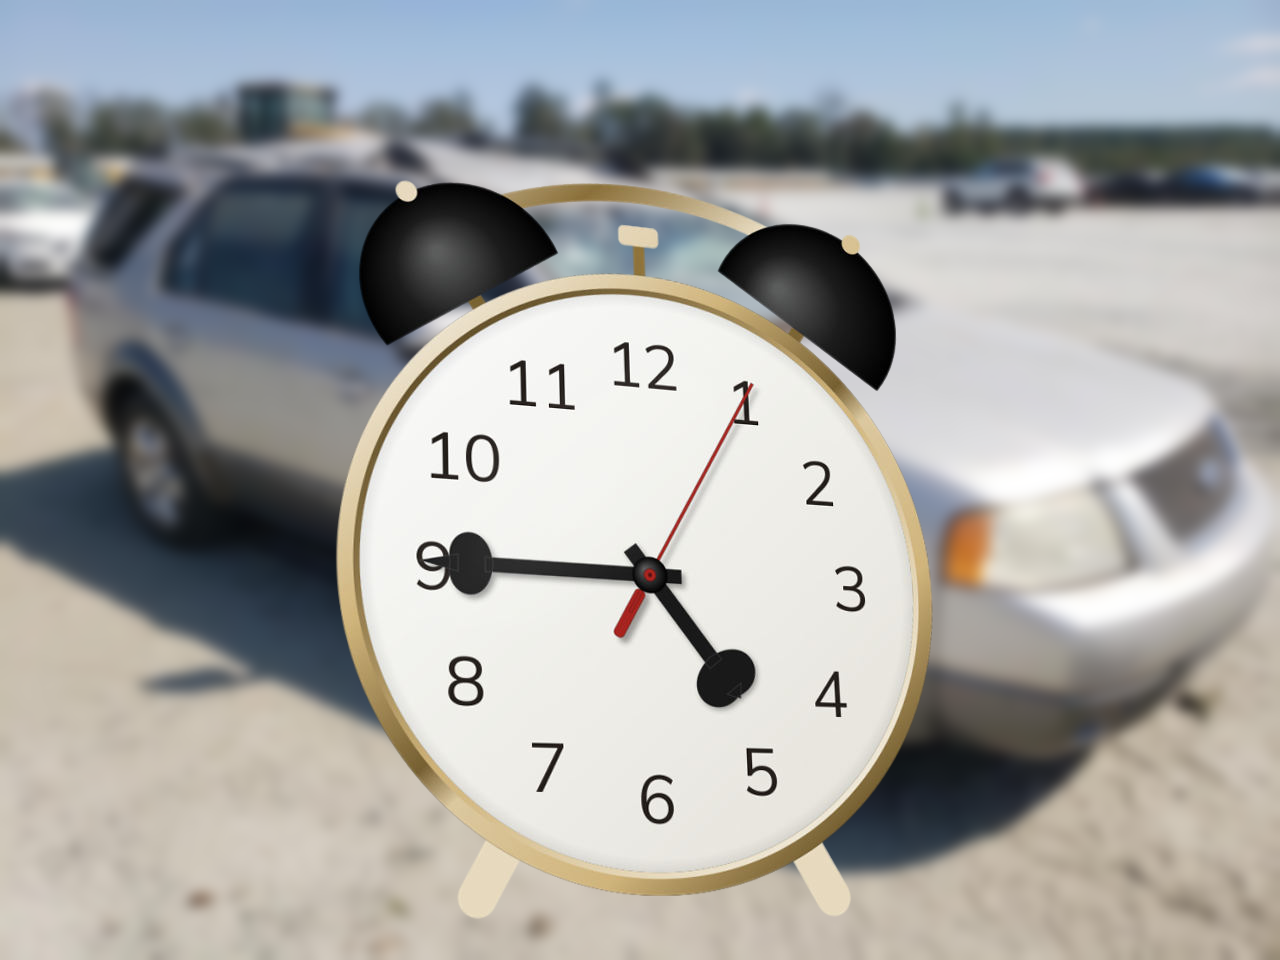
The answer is 4:45:05
